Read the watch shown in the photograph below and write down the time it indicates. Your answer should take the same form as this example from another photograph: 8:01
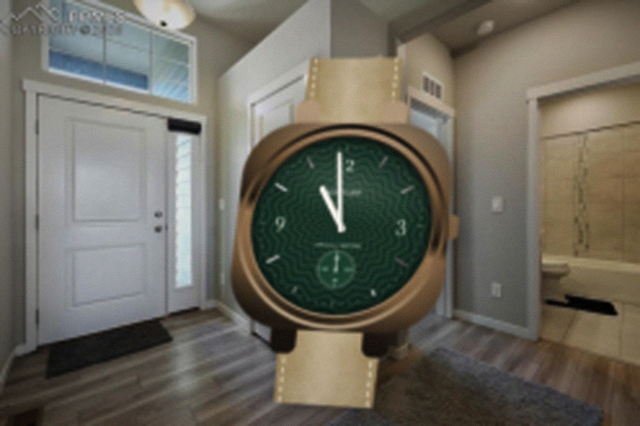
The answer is 10:59
